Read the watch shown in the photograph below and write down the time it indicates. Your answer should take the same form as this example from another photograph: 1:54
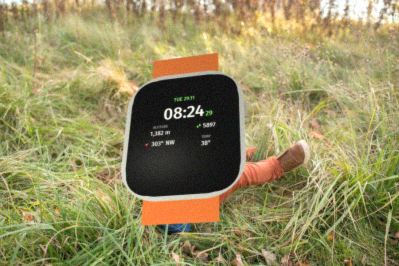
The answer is 8:24
